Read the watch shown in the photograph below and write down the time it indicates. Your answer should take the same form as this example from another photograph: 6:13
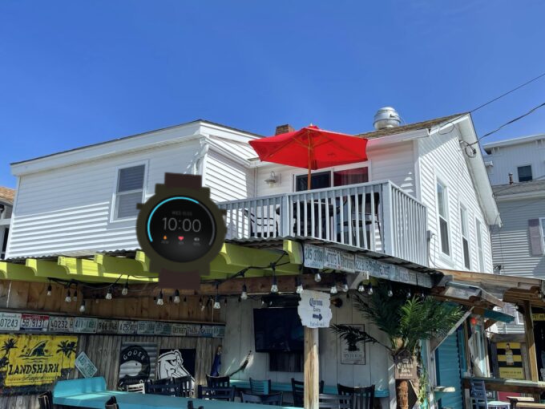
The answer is 10:00
